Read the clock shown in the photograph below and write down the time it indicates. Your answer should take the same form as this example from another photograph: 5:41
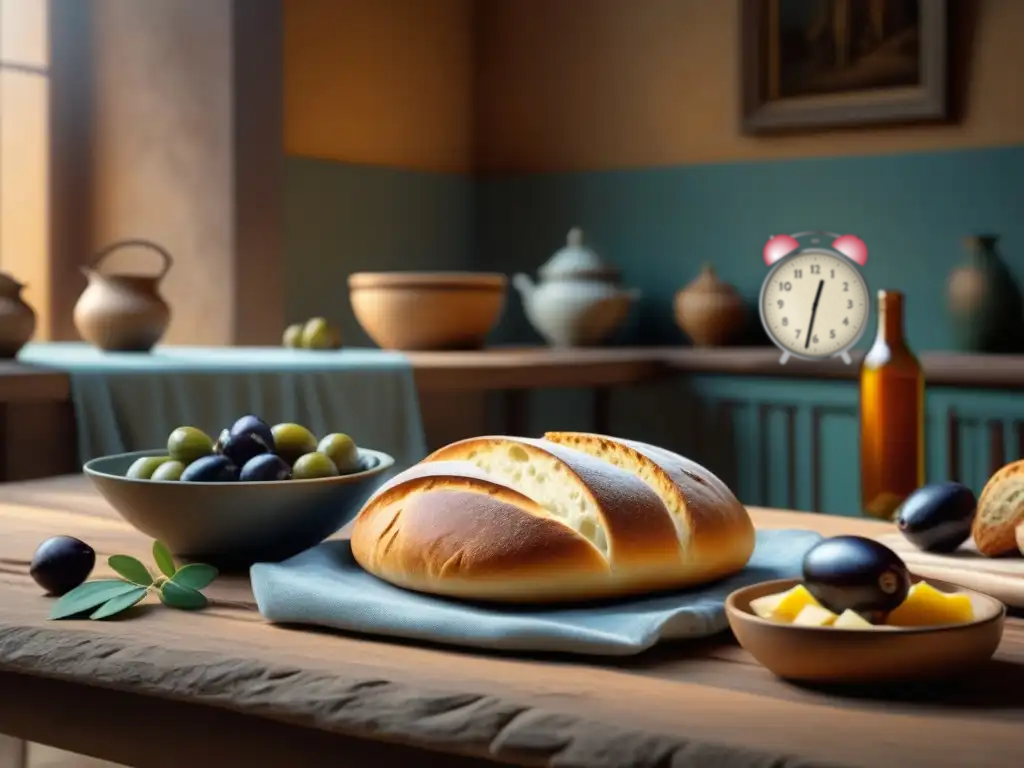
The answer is 12:32
